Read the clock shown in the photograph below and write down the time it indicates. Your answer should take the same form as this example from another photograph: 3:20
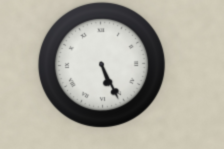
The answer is 5:26
